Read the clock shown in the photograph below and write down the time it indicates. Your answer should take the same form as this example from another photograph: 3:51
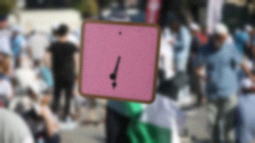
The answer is 6:31
